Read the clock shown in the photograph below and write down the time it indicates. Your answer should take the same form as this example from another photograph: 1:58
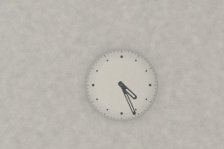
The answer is 4:26
